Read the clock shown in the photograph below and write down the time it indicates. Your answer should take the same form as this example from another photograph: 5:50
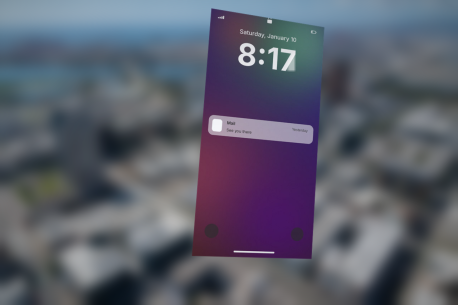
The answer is 8:17
